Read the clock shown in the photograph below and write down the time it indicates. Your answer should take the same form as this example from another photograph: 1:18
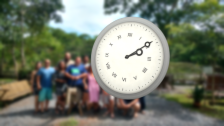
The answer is 2:09
